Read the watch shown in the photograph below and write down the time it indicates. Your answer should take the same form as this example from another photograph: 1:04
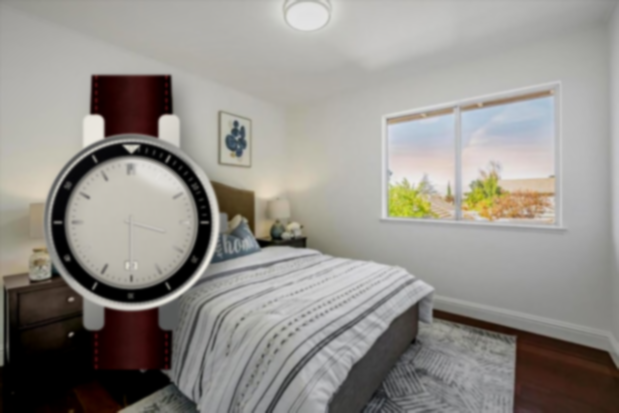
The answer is 3:30
